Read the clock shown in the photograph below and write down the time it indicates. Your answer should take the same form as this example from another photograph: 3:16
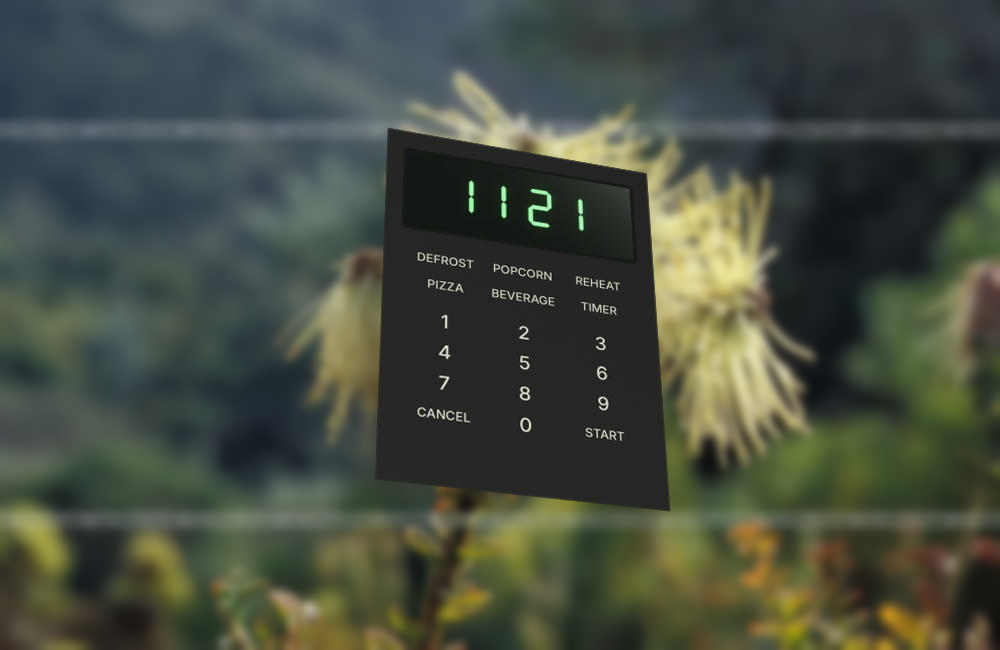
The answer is 11:21
